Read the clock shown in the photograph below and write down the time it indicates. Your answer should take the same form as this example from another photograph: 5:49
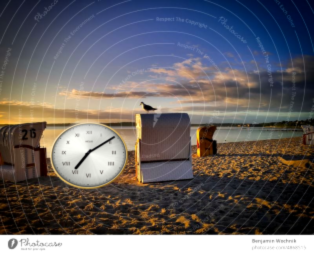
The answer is 7:09
